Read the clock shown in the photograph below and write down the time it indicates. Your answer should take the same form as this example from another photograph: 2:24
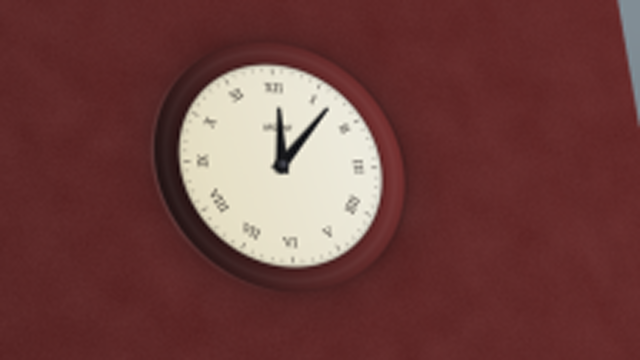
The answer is 12:07
